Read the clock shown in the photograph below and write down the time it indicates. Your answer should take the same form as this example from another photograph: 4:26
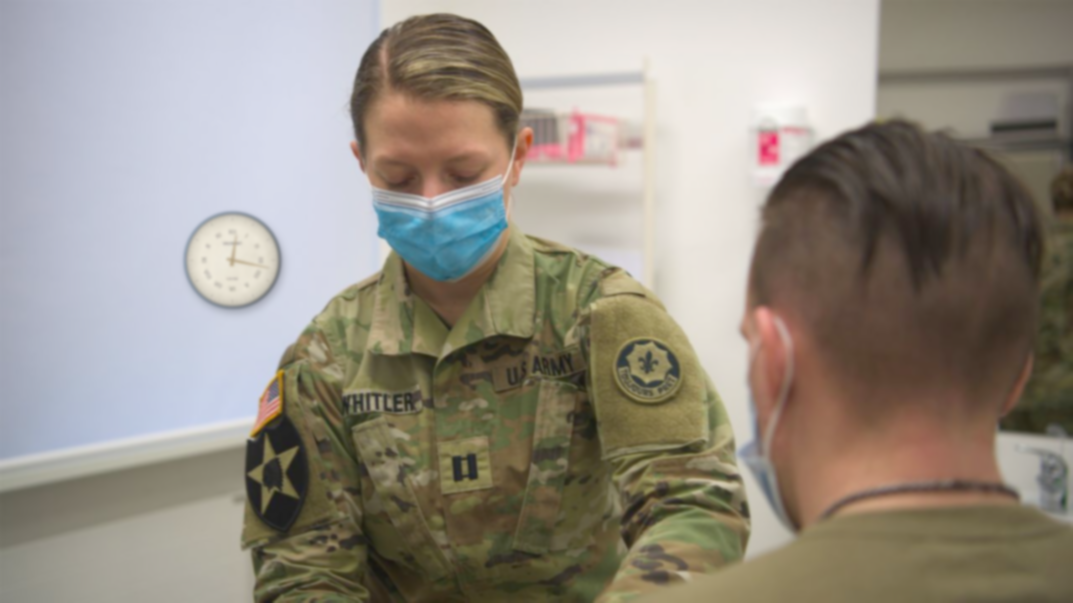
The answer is 12:17
